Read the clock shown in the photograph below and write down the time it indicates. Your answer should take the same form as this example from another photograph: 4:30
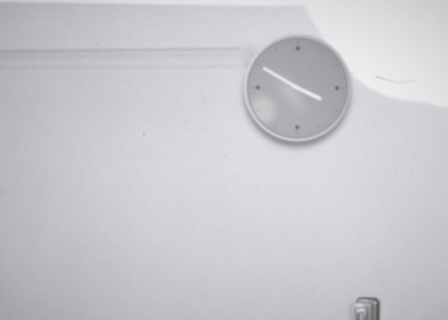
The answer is 3:50
